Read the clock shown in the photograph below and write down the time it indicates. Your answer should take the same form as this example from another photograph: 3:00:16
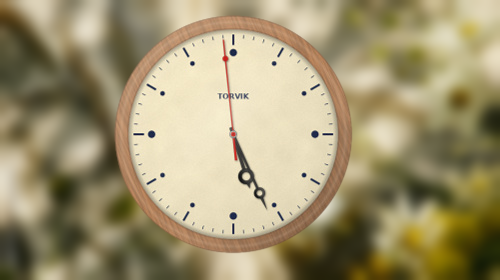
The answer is 5:25:59
